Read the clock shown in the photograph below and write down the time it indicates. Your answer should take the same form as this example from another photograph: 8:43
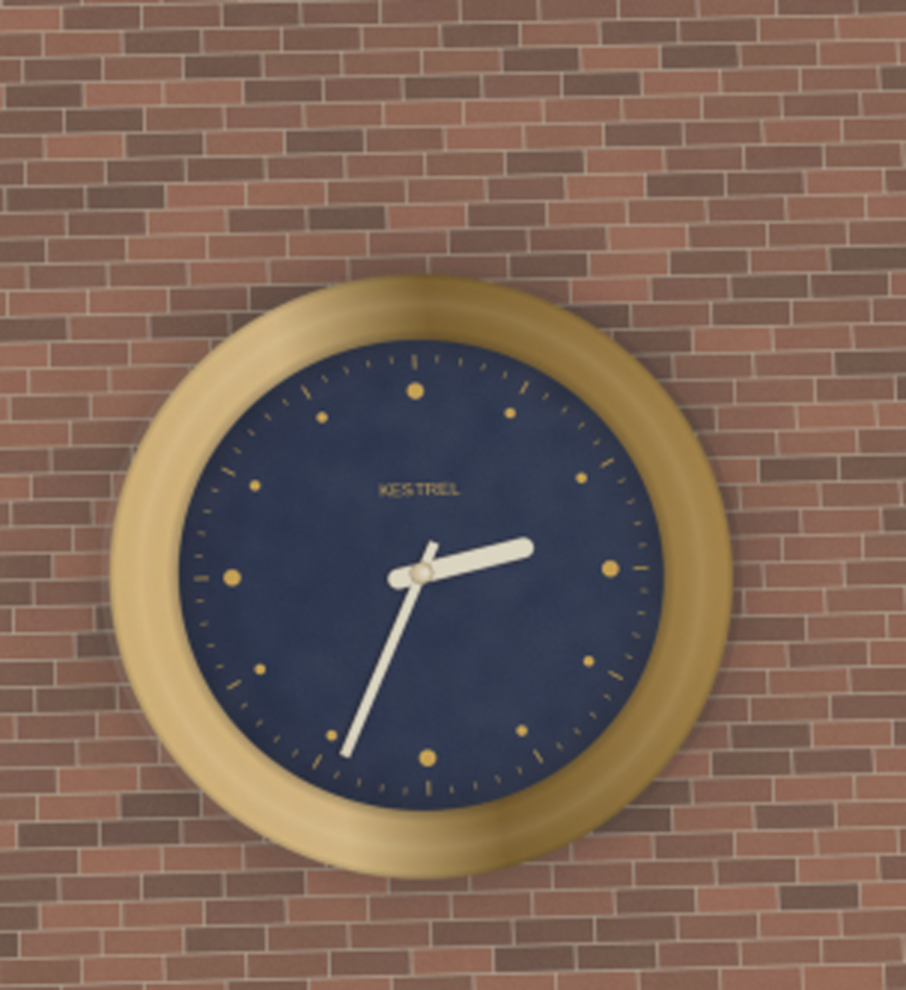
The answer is 2:34
